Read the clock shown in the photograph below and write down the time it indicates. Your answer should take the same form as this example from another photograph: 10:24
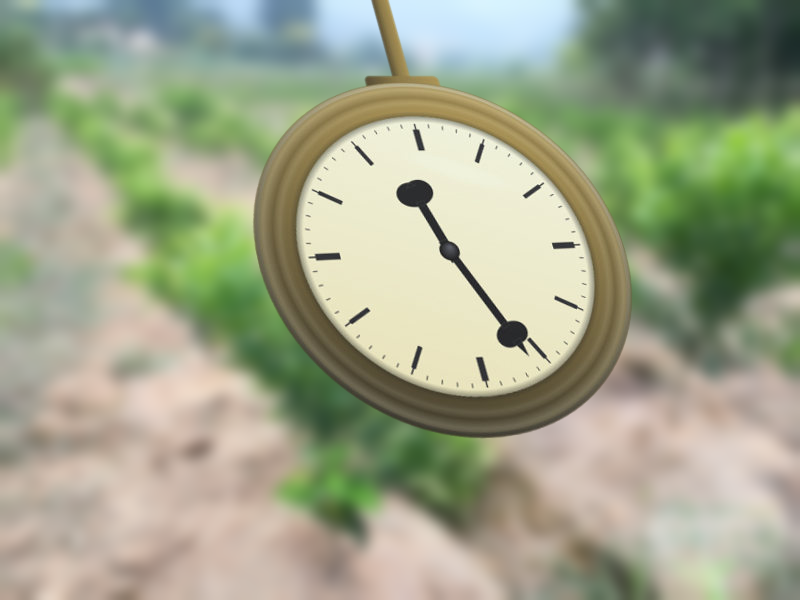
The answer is 11:26
